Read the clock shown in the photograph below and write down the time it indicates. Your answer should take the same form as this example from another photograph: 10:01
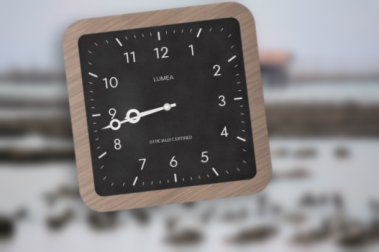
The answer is 8:43
